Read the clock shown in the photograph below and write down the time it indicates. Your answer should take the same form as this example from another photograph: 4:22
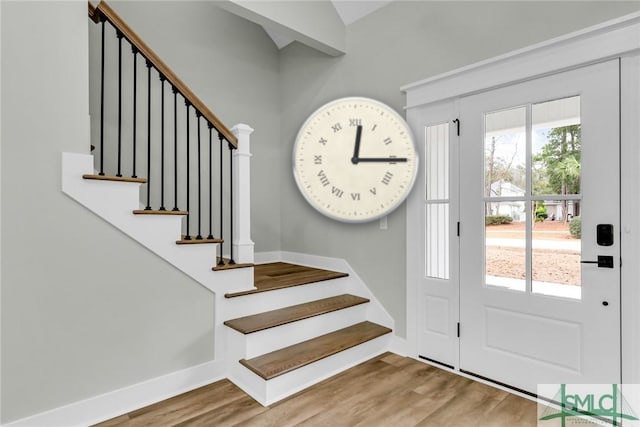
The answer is 12:15
